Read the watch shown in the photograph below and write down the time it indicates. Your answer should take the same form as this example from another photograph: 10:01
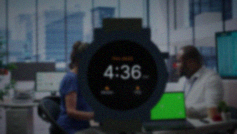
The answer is 4:36
